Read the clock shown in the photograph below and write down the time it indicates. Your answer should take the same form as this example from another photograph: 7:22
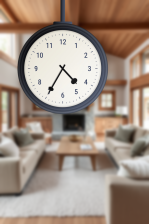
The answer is 4:35
